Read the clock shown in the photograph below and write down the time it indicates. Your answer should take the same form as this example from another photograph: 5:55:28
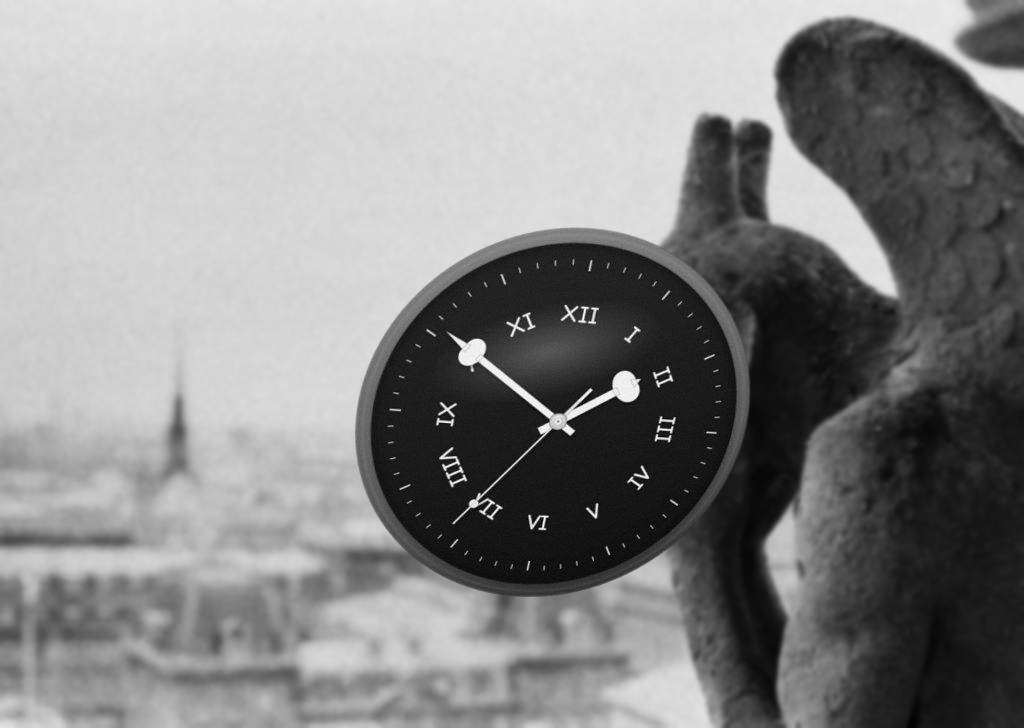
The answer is 1:50:36
